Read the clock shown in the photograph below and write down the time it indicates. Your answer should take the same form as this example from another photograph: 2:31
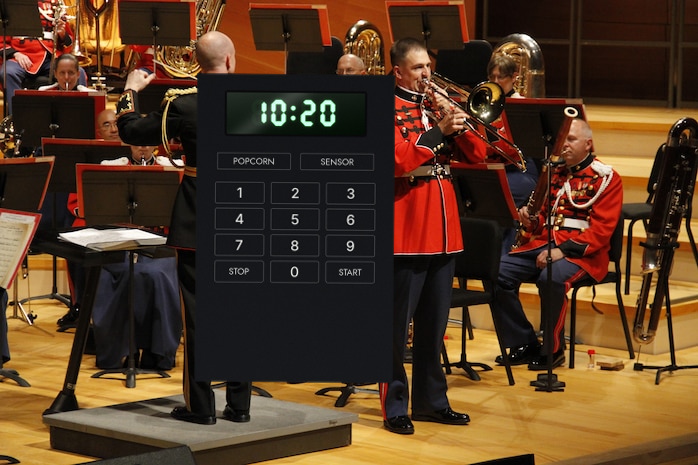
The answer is 10:20
